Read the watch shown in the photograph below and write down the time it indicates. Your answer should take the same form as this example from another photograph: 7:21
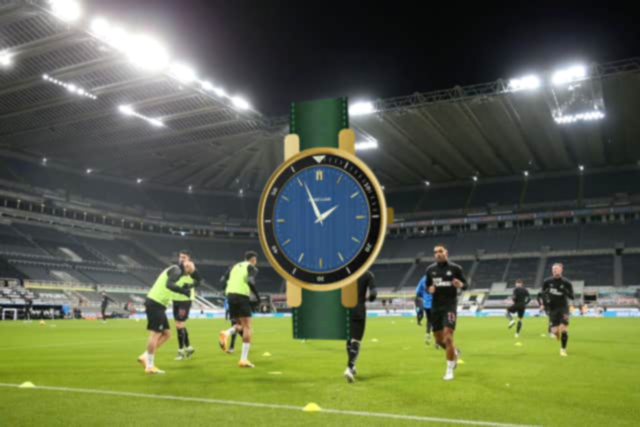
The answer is 1:56
